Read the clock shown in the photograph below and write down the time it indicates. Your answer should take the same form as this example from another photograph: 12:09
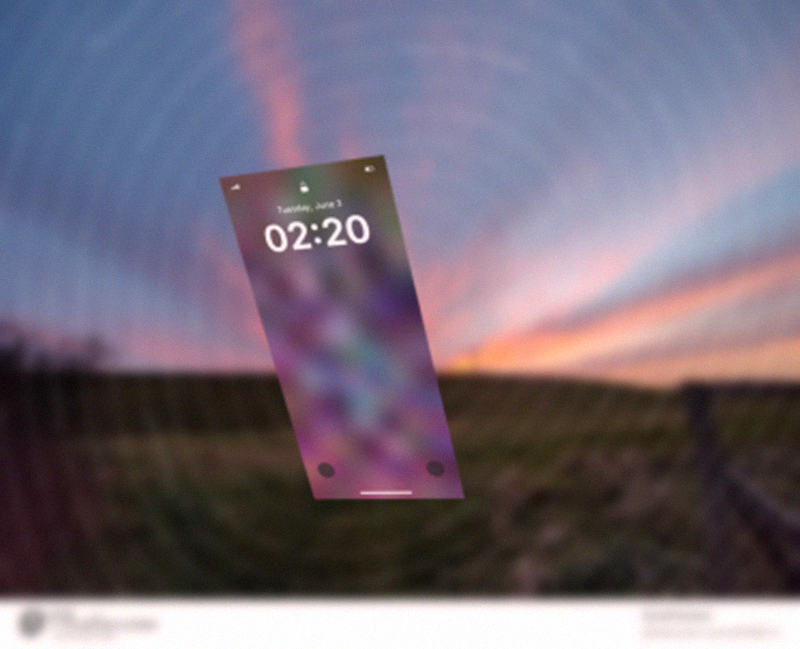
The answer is 2:20
